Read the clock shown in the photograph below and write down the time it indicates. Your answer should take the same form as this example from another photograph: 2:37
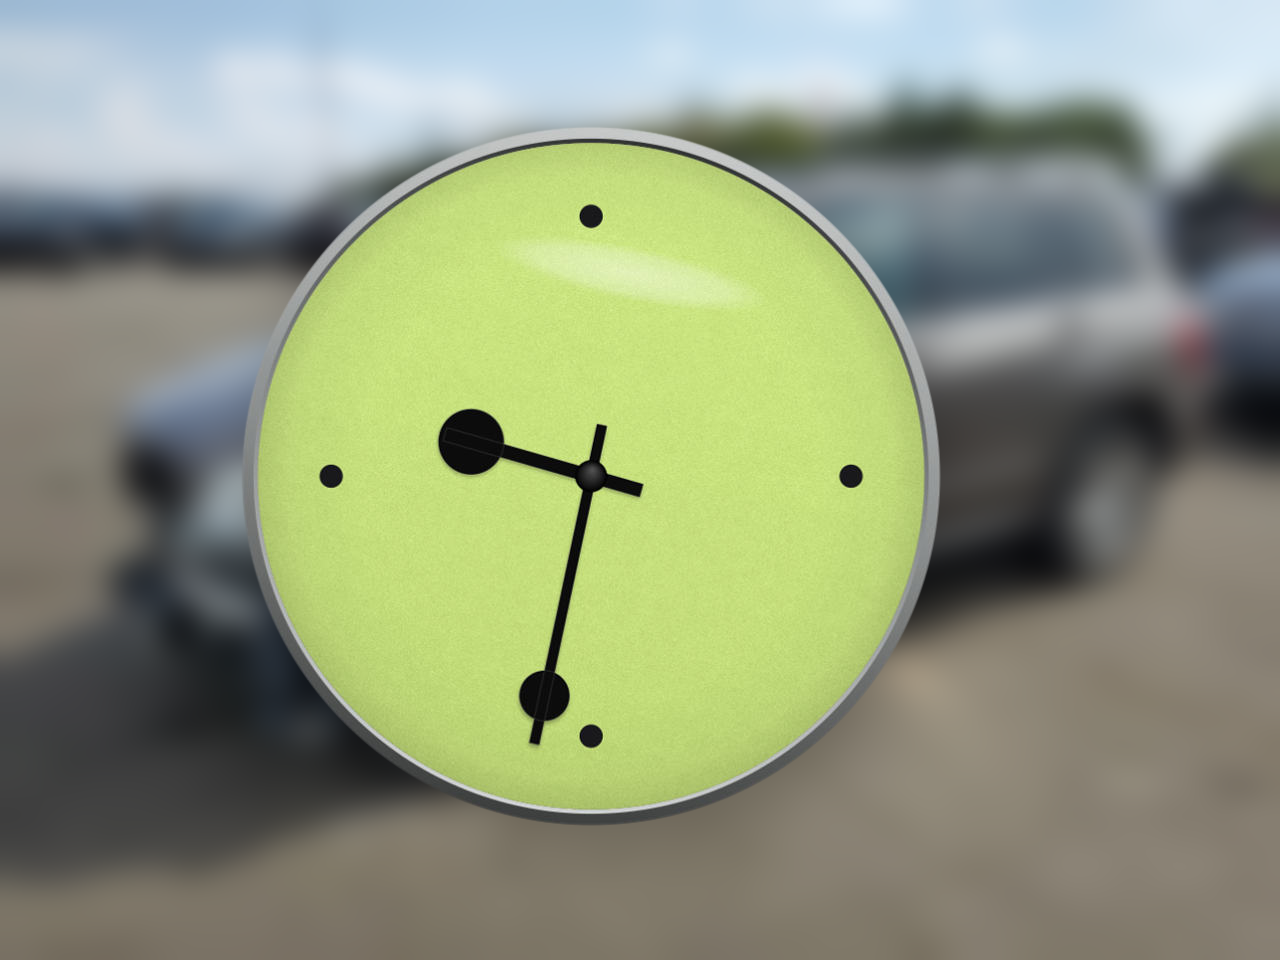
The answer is 9:32
